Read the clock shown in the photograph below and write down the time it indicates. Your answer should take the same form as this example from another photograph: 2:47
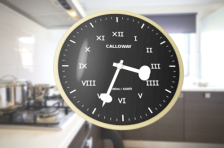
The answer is 3:34
